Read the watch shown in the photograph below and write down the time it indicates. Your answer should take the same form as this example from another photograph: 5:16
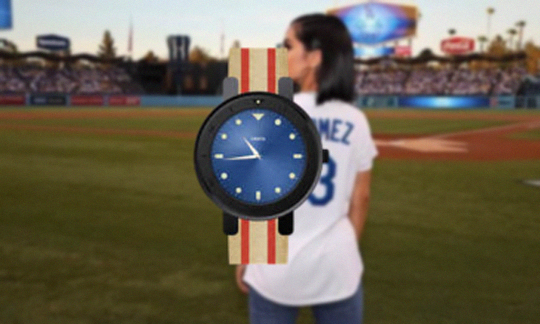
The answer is 10:44
